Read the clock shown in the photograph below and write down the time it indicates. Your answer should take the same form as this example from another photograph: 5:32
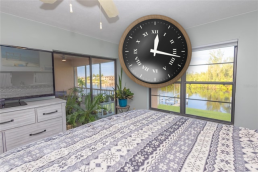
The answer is 12:17
